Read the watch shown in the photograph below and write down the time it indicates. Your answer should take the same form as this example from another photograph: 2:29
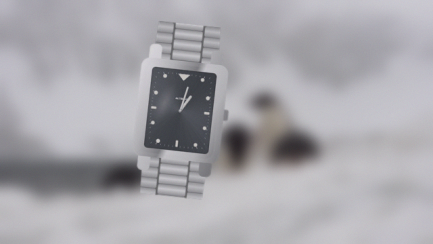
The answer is 1:02
